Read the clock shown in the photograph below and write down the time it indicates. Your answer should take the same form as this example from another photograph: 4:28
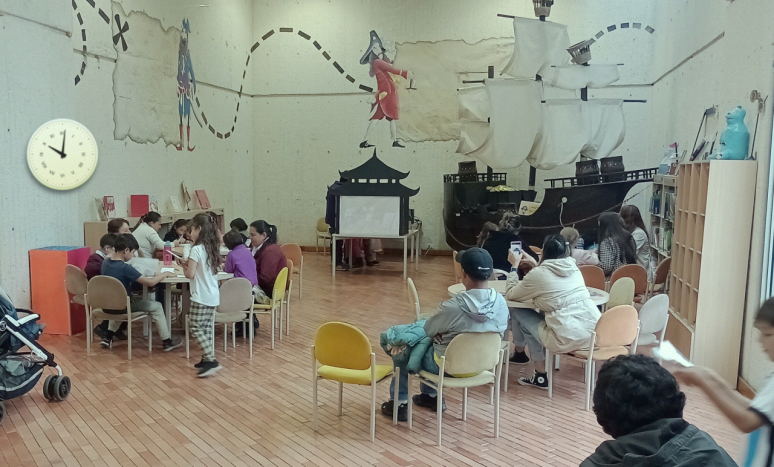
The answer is 10:01
